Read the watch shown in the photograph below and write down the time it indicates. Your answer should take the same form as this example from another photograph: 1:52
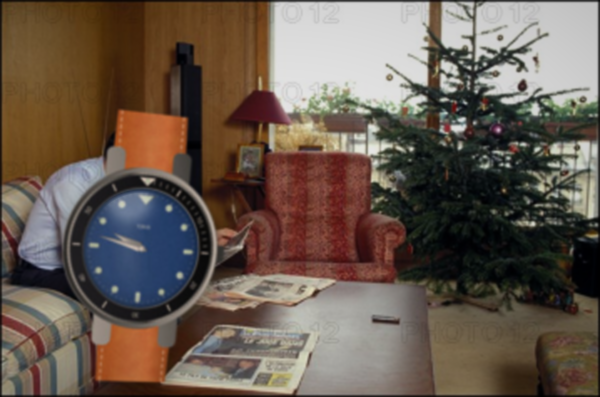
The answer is 9:47
